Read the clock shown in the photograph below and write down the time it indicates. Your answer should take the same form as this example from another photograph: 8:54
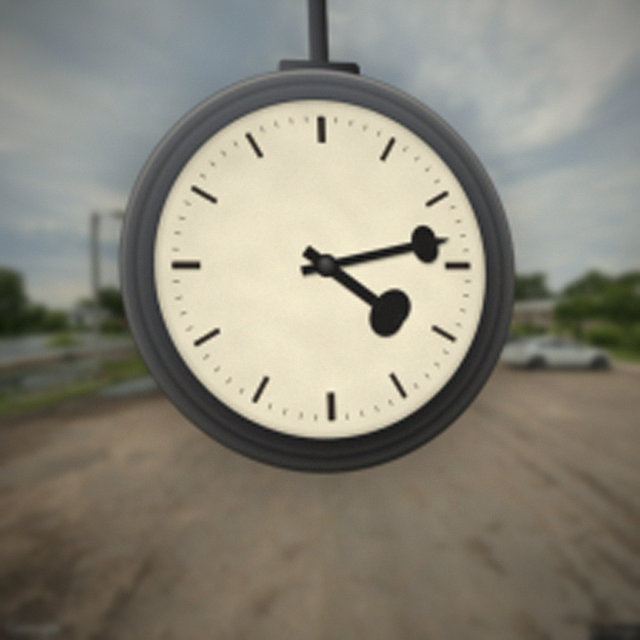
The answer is 4:13
